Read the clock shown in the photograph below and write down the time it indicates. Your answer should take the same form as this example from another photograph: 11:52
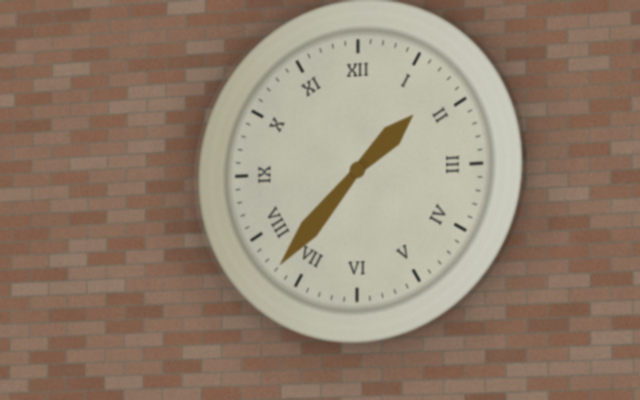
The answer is 1:37
